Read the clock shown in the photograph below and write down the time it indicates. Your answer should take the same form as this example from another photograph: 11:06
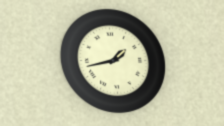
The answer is 1:43
